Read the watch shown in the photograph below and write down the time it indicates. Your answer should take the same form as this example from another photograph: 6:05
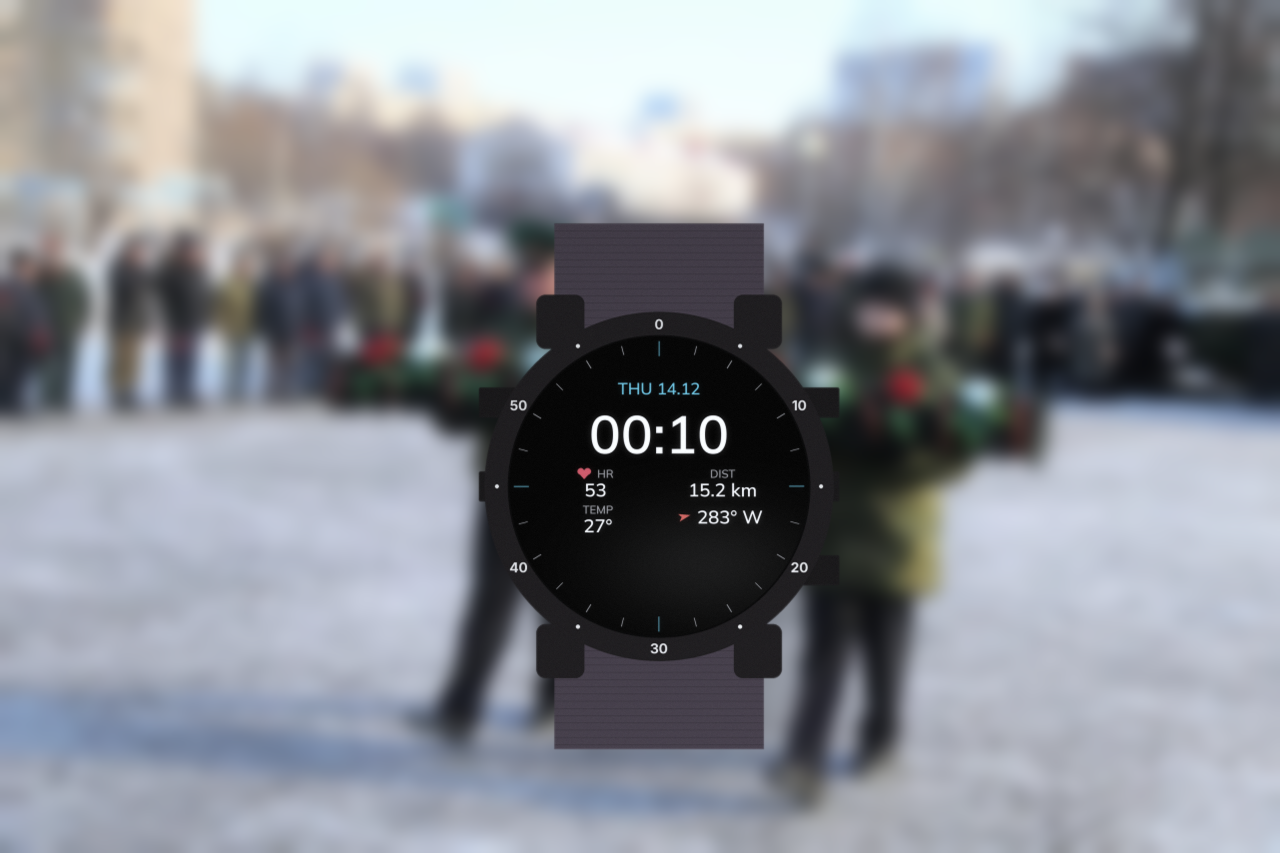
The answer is 0:10
